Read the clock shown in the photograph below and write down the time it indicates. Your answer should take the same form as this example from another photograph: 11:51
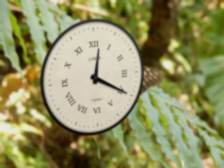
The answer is 12:20
